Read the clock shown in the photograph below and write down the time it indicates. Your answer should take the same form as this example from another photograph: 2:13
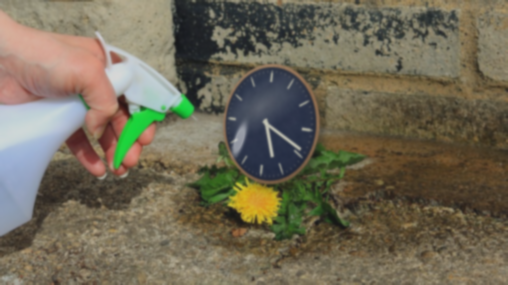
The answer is 5:19
